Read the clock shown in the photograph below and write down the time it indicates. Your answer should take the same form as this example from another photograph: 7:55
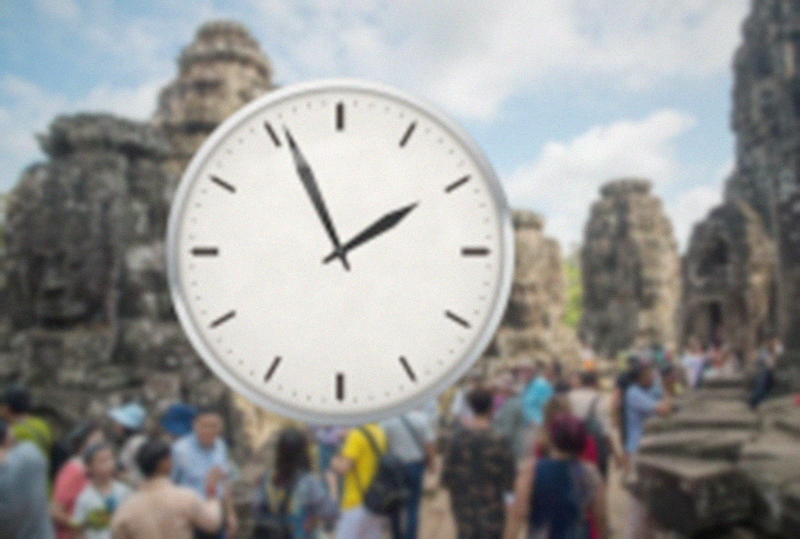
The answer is 1:56
